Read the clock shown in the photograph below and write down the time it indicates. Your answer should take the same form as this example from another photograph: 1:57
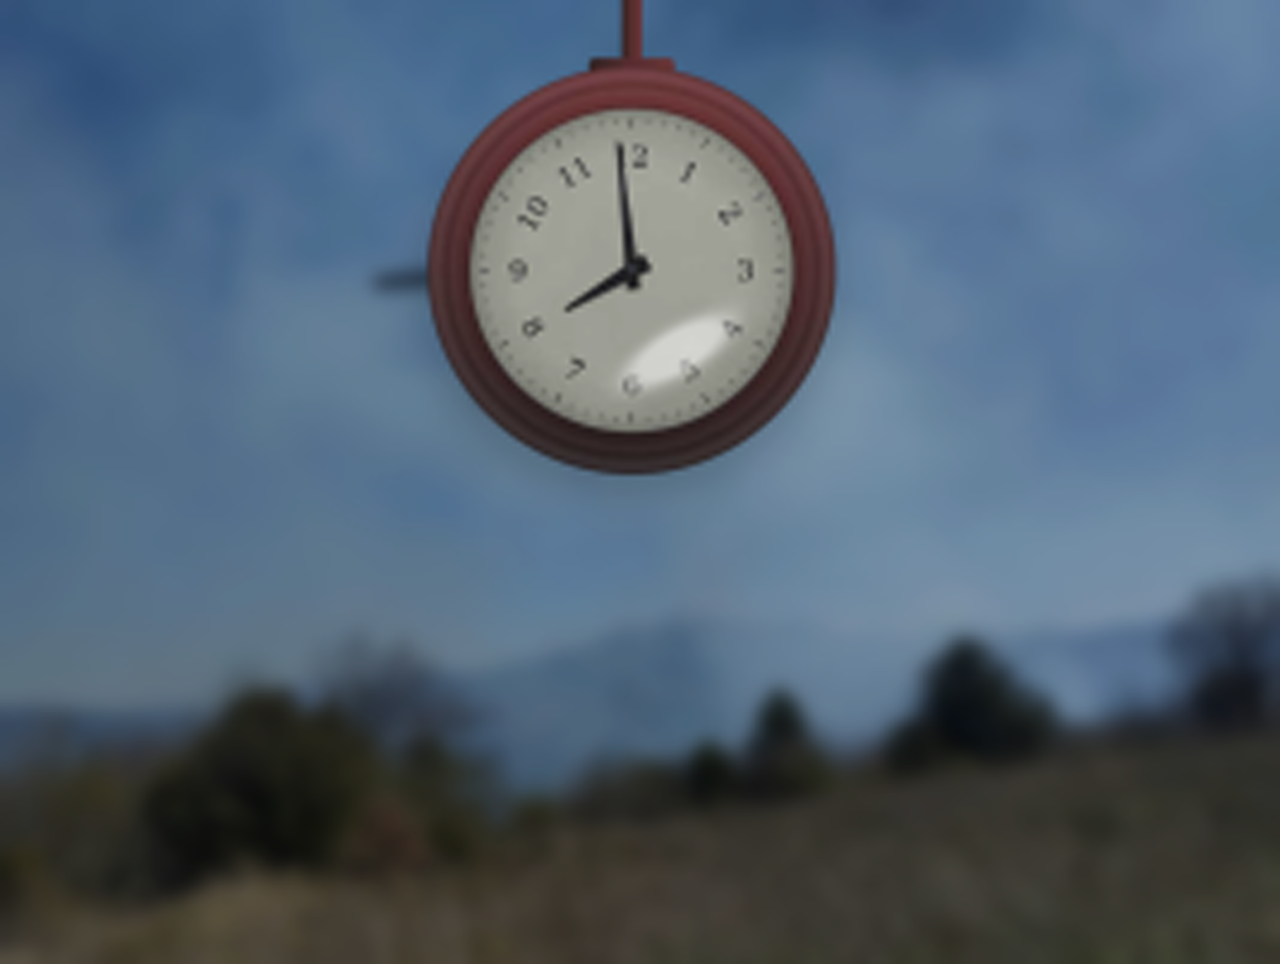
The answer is 7:59
